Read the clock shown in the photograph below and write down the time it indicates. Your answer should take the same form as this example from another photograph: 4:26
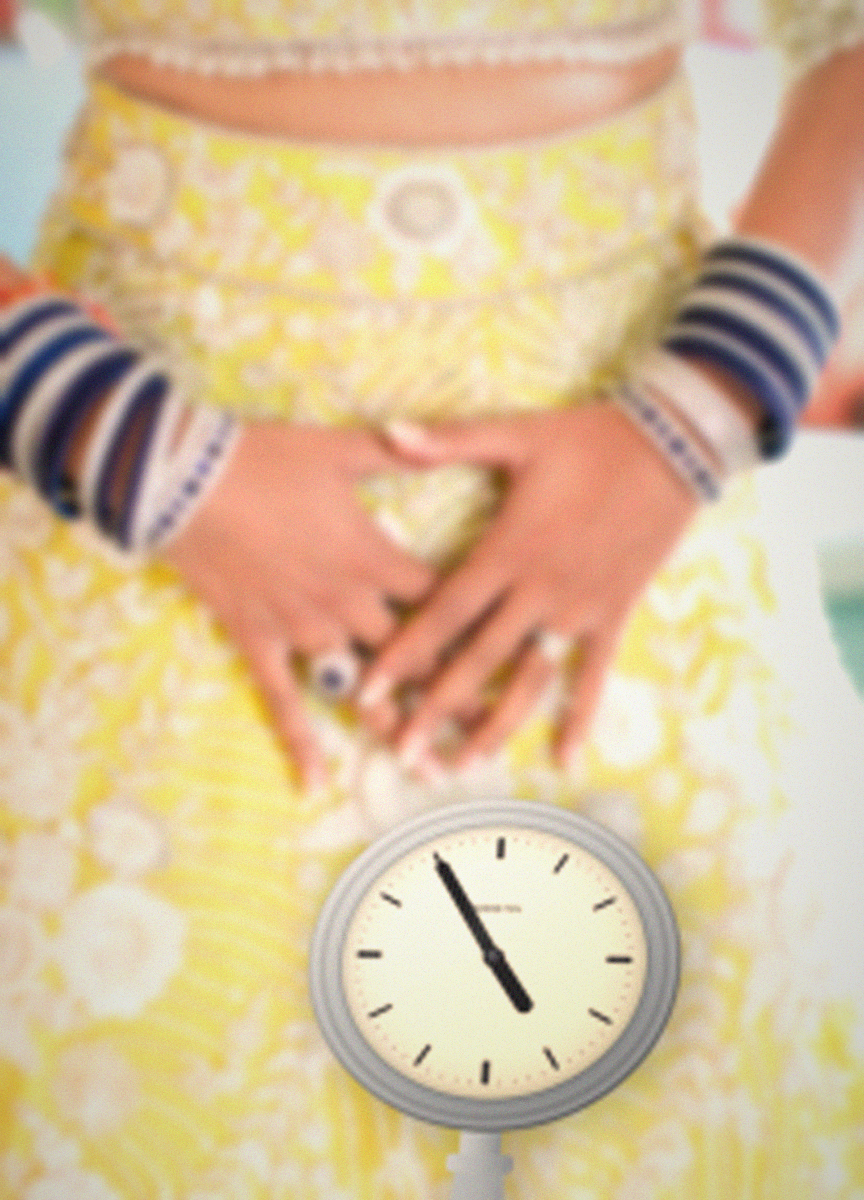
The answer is 4:55
